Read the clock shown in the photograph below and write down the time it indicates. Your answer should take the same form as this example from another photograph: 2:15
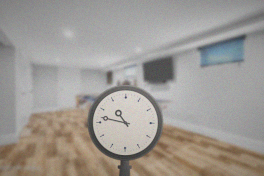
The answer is 10:47
